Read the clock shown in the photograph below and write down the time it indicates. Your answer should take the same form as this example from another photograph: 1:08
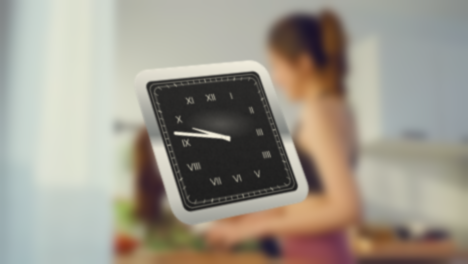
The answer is 9:47
